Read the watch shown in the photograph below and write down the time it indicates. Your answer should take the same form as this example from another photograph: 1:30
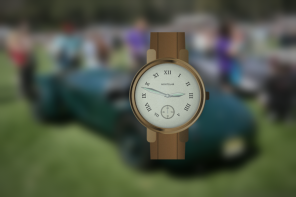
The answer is 2:48
